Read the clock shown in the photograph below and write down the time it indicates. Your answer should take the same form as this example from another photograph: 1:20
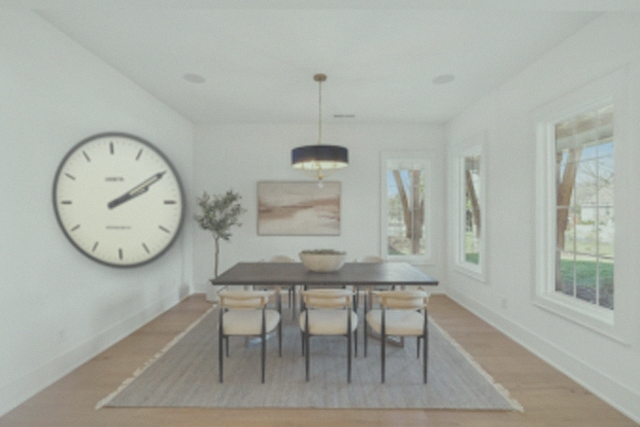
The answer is 2:10
